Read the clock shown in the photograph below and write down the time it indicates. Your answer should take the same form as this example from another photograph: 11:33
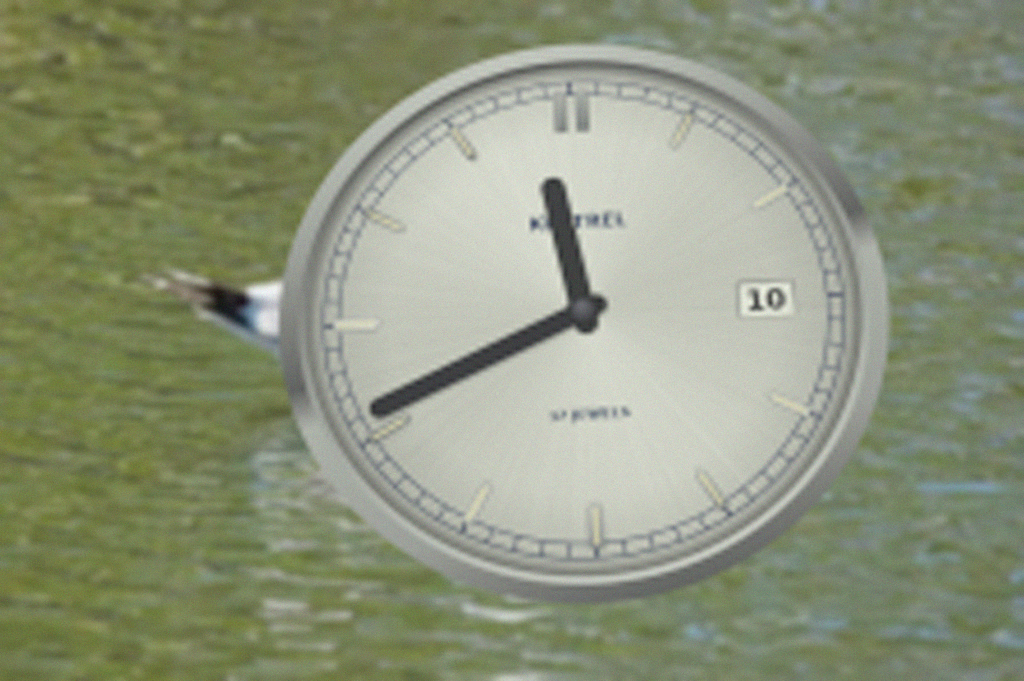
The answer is 11:41
